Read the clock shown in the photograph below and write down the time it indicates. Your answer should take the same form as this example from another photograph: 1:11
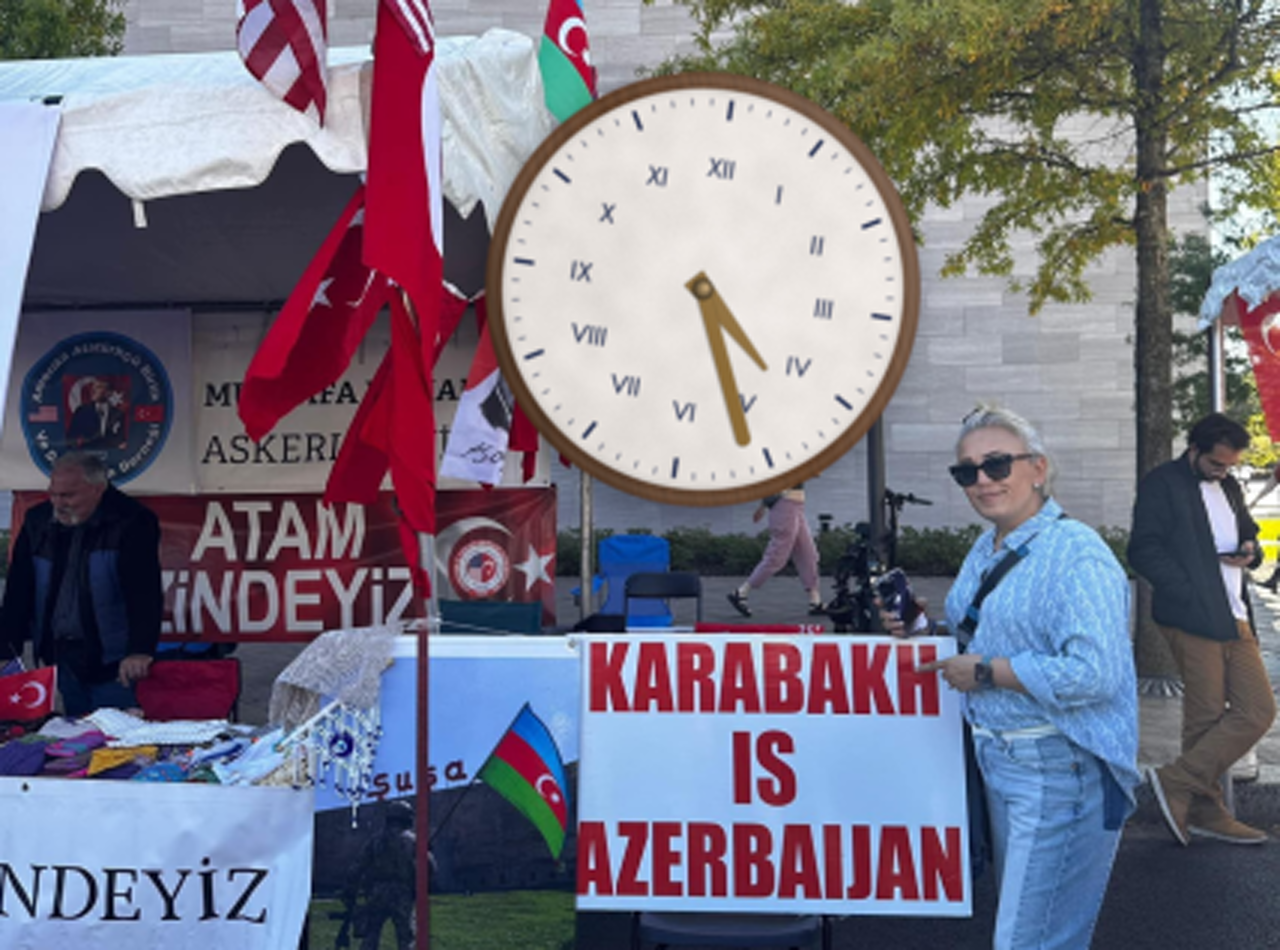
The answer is 4:26
